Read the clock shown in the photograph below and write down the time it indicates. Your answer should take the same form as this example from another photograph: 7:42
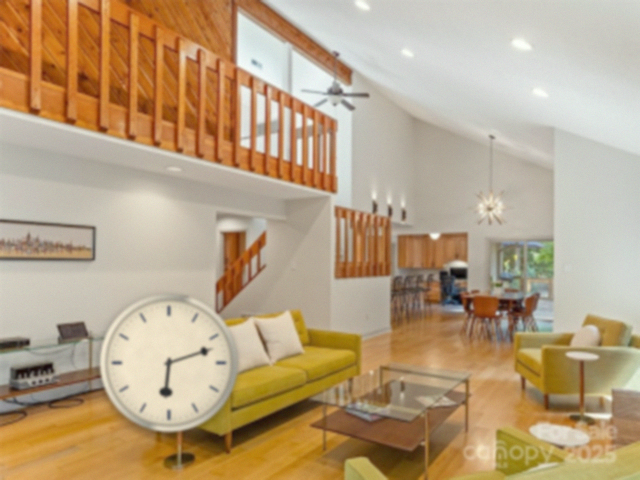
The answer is 6:12
